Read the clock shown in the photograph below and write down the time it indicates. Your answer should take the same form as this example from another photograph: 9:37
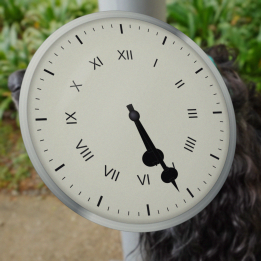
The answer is 5:26
